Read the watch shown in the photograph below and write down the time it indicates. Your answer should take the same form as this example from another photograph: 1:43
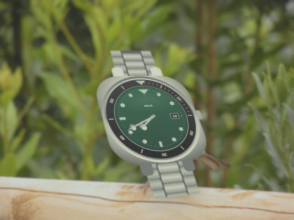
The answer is 7:41
